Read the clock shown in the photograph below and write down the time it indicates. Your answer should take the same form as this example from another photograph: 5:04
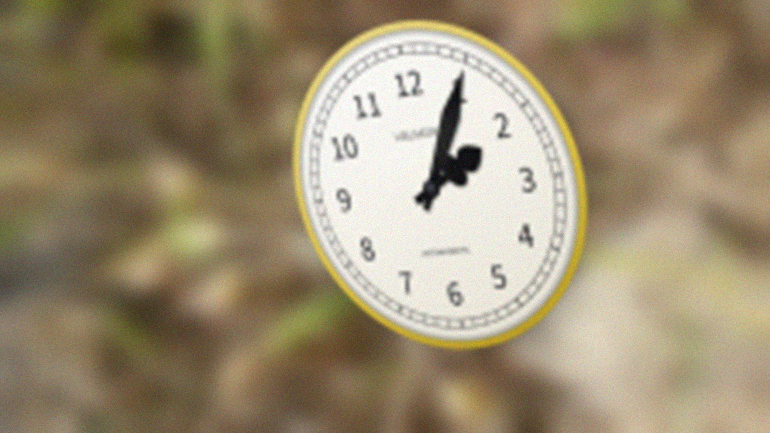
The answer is 2:05
